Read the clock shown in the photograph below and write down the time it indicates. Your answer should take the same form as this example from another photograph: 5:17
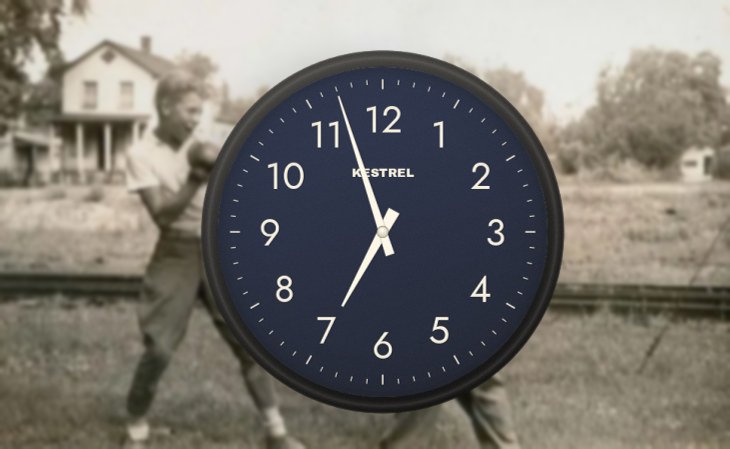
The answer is 6:57
